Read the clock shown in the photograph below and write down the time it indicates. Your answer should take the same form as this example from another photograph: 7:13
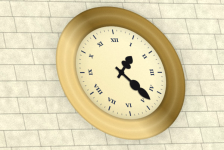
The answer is 1:23
